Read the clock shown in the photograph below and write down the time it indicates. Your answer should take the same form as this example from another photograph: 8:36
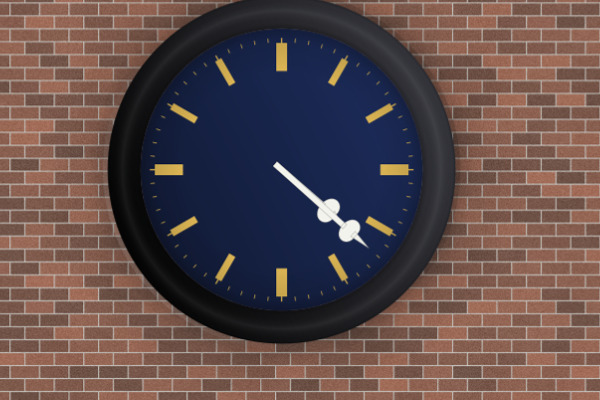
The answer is 4:22
